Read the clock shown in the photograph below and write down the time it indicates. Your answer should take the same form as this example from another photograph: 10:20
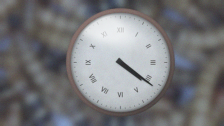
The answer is 4:21
